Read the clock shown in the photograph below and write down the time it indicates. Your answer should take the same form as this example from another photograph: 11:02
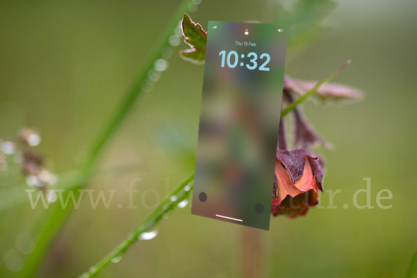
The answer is 10:32
